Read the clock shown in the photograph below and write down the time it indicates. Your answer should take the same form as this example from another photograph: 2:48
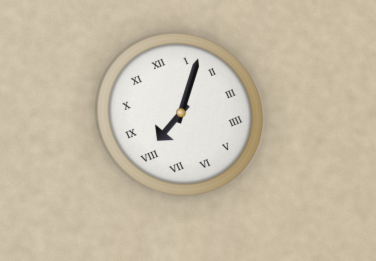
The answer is 8:07
